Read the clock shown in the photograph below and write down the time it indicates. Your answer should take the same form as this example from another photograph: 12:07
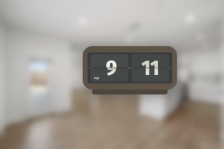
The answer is 9:11
